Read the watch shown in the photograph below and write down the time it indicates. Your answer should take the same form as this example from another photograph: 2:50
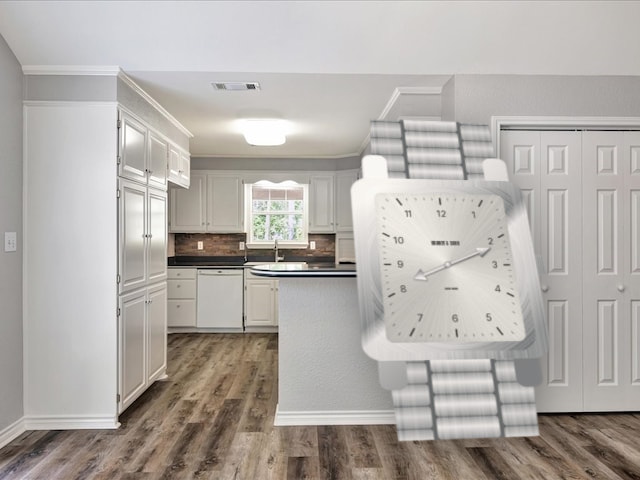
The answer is 8:11
